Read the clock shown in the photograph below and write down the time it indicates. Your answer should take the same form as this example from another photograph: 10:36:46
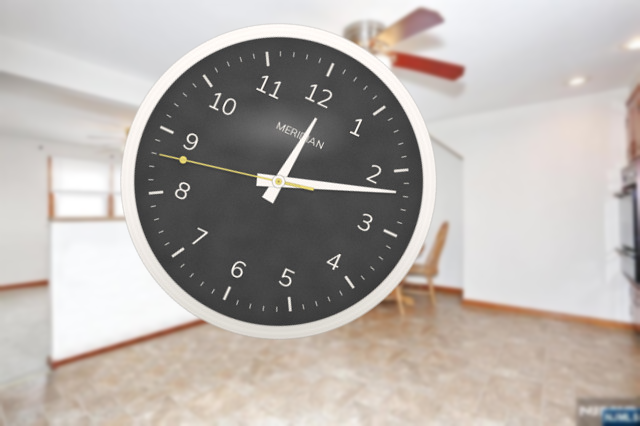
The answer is 12:11:43
